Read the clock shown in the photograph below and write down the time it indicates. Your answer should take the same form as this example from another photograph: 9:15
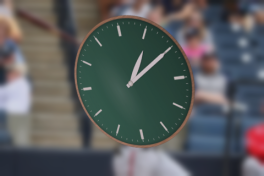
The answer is 1:10
